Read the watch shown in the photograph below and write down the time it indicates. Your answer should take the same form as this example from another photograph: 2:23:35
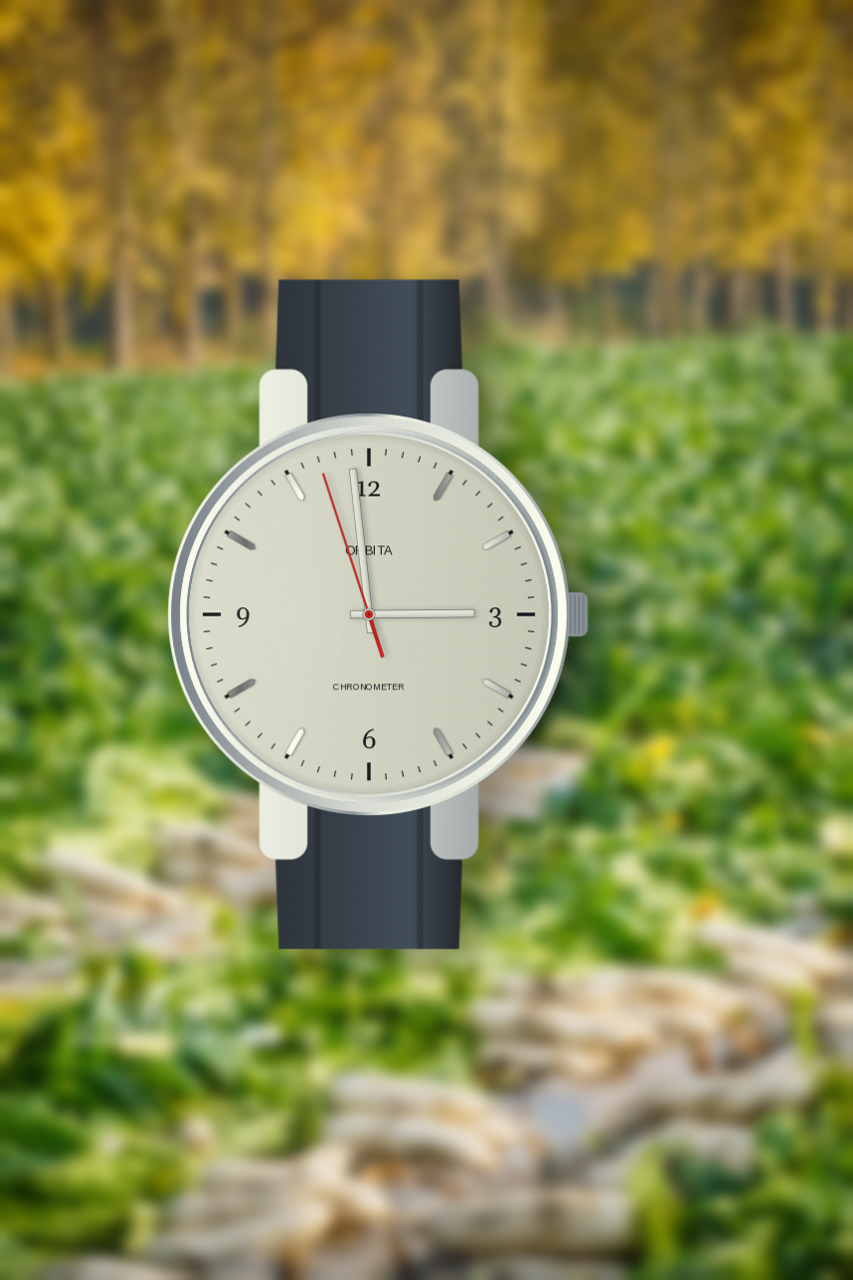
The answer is 2:58:57
